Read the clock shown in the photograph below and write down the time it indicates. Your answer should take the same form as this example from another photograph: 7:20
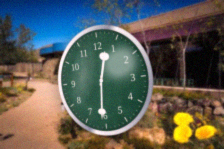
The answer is 12:31
